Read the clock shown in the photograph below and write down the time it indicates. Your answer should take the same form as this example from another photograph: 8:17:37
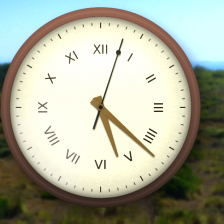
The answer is 5:22:03
